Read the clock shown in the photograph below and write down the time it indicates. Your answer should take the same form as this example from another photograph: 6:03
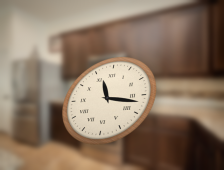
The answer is 11:17
